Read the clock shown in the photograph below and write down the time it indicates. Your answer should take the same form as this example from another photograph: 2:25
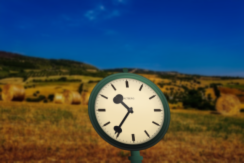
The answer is 10:36
